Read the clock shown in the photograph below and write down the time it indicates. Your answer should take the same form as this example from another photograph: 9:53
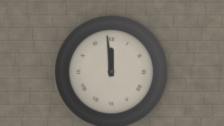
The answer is 11:59
